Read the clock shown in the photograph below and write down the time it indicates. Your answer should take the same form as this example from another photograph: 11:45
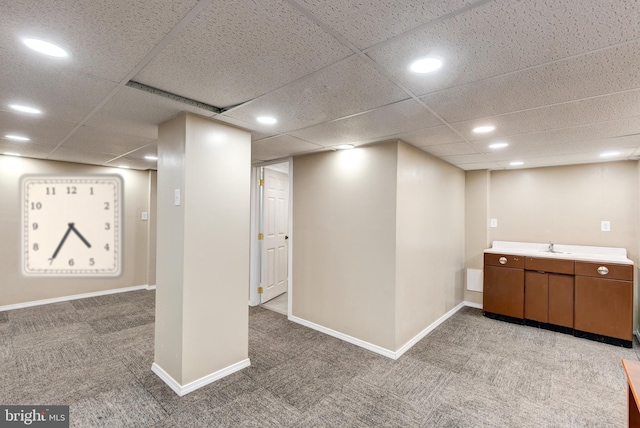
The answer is 4:35
